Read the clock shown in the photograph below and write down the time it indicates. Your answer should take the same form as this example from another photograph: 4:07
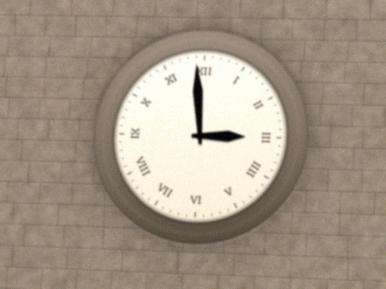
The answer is 2:59
